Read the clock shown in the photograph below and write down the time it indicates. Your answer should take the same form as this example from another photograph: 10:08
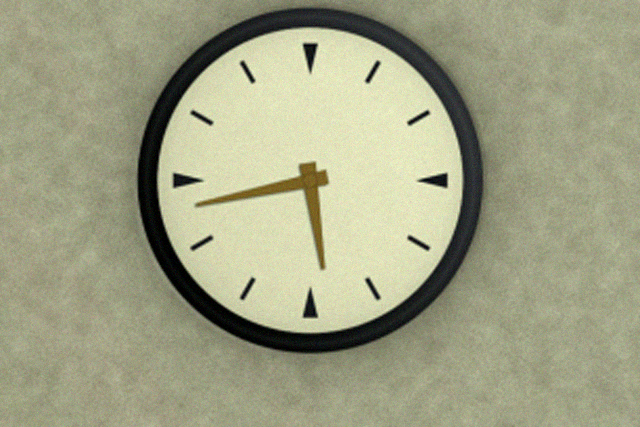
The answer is 5:43
